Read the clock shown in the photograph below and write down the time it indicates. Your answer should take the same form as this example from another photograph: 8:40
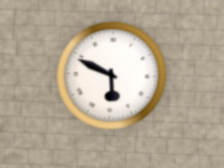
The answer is 5:49
